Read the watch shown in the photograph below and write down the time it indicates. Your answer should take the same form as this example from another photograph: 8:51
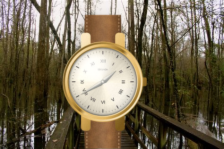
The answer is 1:40
